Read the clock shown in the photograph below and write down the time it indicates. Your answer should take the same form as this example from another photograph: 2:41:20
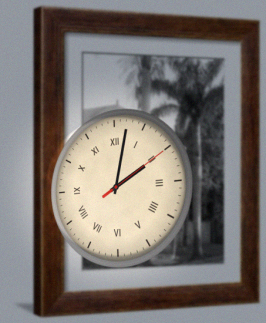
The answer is 2:02:10
